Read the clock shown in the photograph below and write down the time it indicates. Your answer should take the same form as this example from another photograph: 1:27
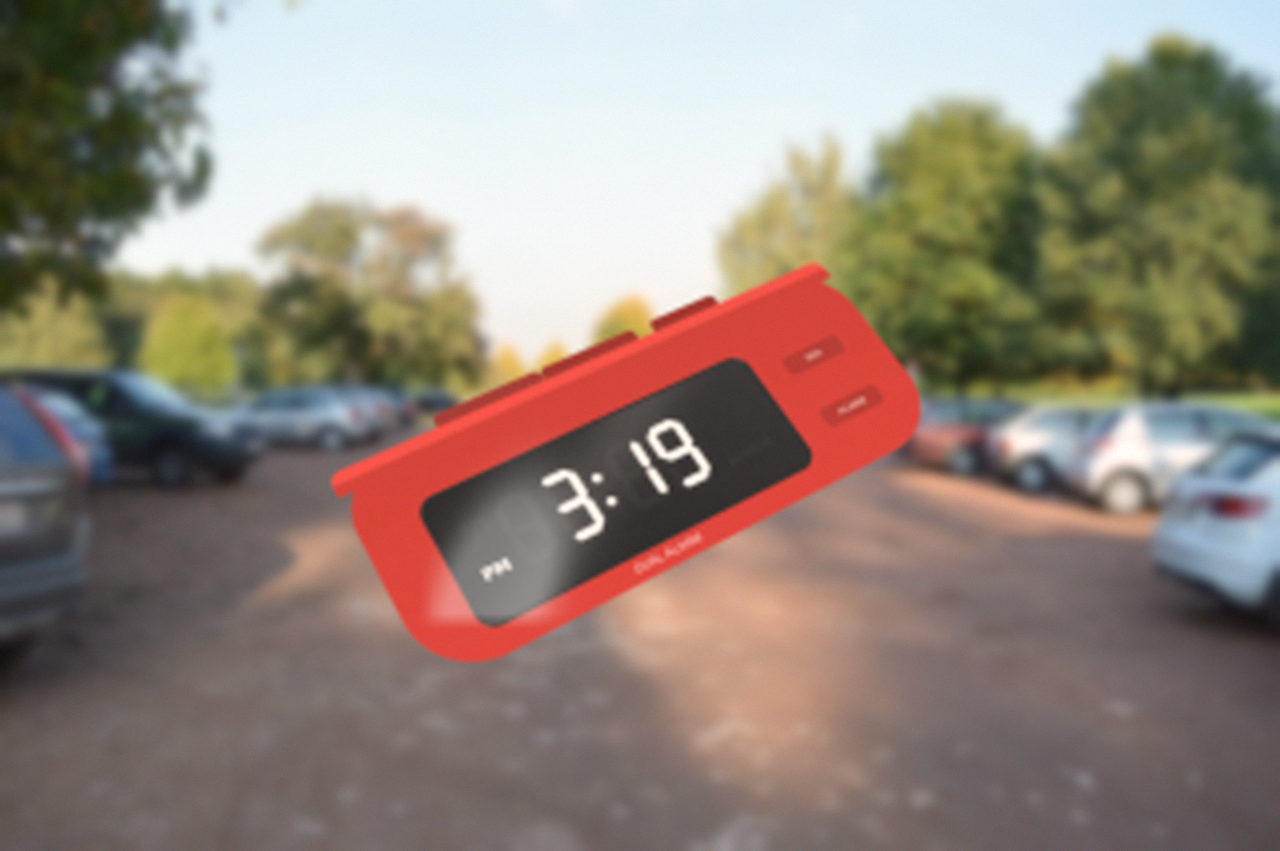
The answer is 3:19
